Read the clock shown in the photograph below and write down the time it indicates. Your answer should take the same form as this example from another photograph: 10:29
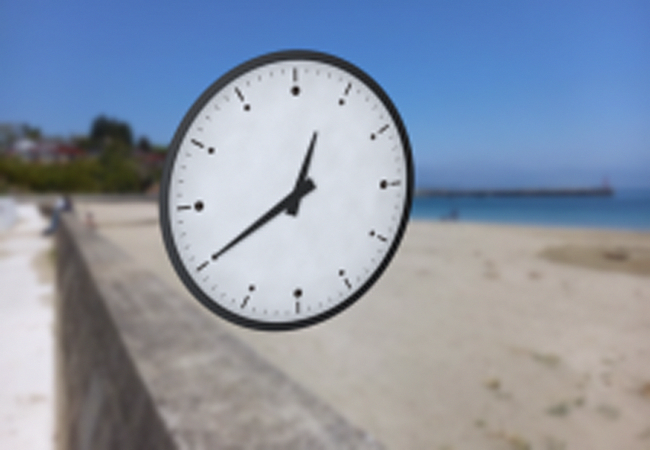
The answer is 12:40
